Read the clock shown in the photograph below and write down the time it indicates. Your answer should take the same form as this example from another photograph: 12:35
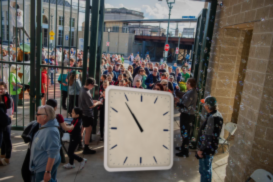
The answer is 10:54
